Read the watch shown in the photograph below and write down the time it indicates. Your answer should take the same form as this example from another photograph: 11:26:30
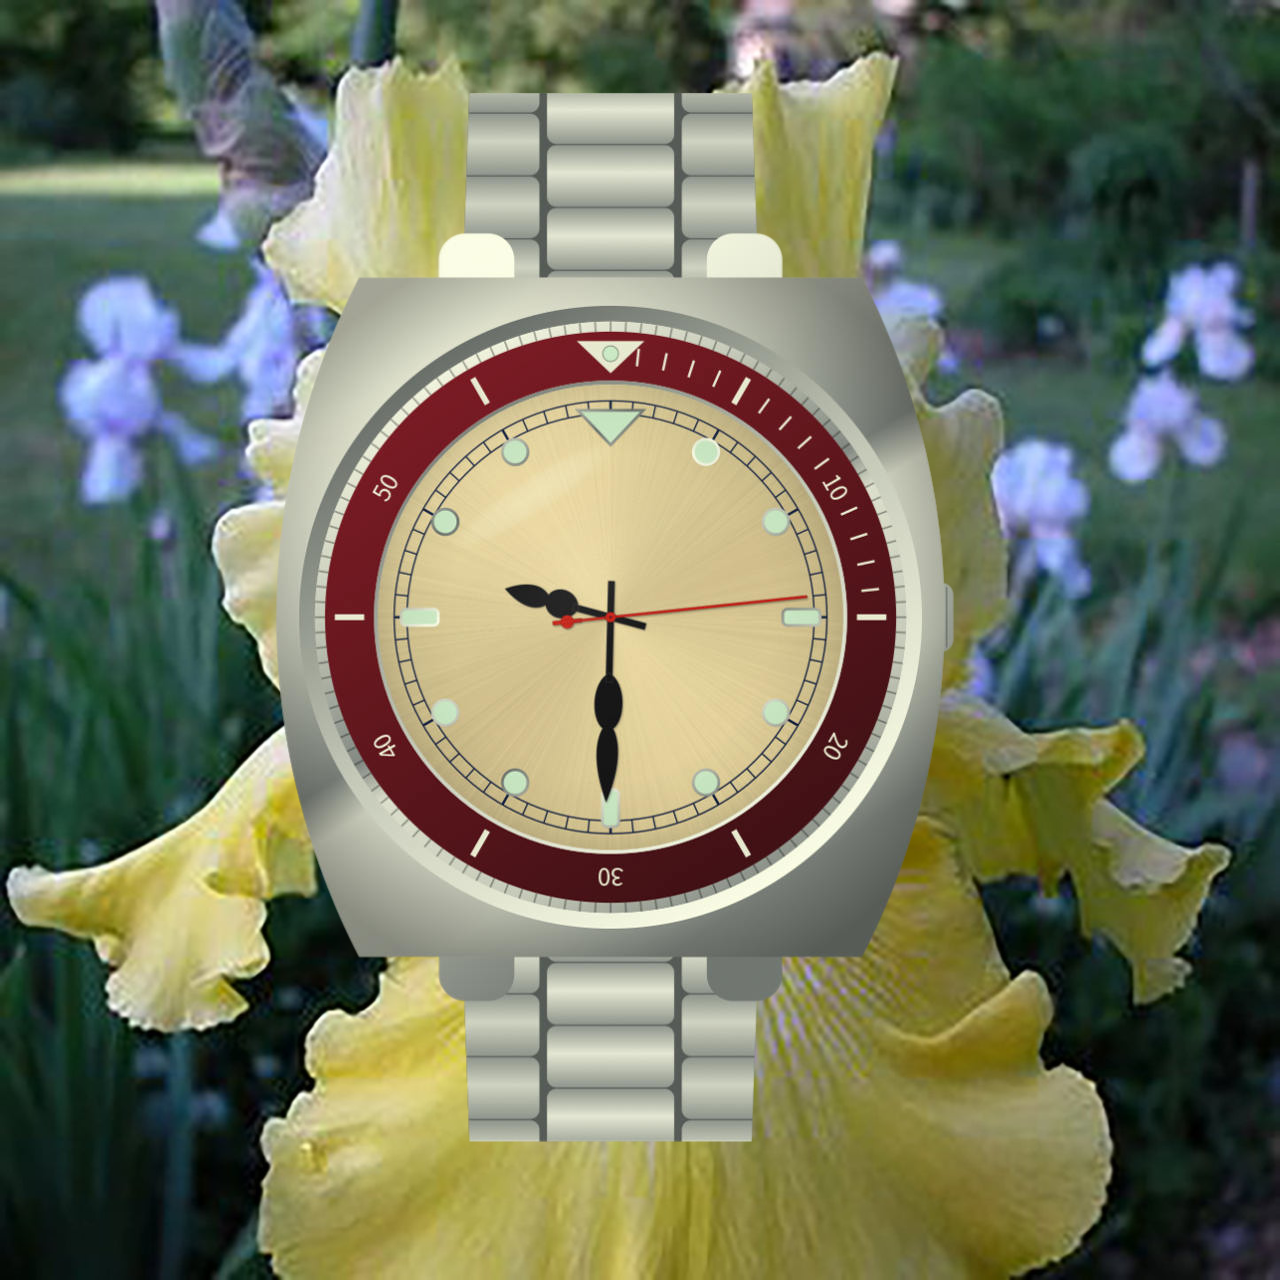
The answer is 9:30:14
